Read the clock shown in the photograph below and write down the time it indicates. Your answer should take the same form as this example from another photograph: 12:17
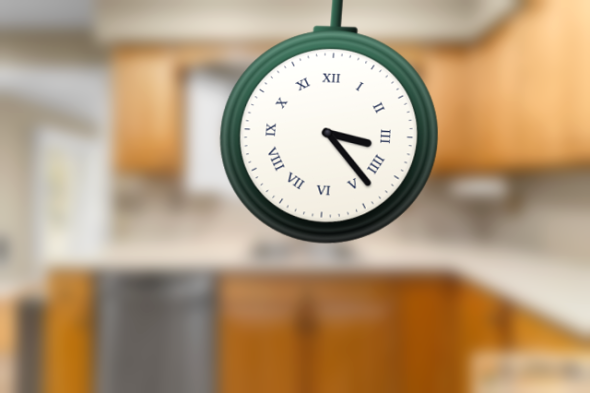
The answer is 3:23
